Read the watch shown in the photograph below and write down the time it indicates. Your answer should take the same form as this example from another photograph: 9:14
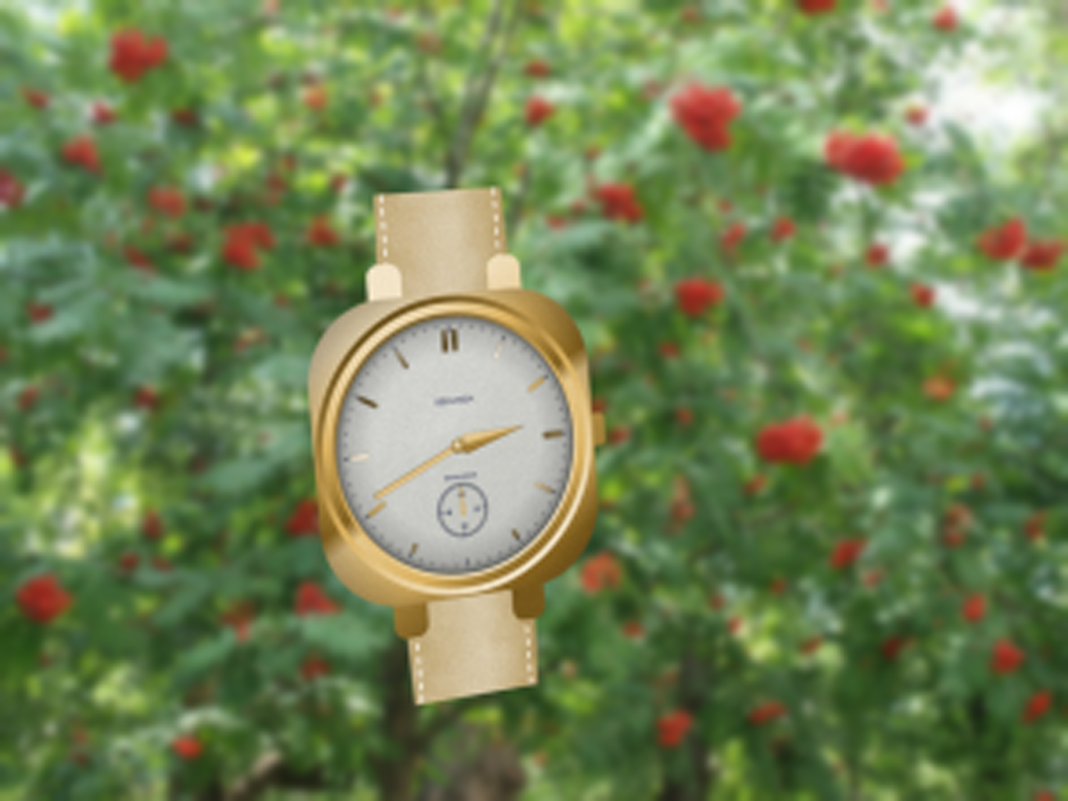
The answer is 2:41
